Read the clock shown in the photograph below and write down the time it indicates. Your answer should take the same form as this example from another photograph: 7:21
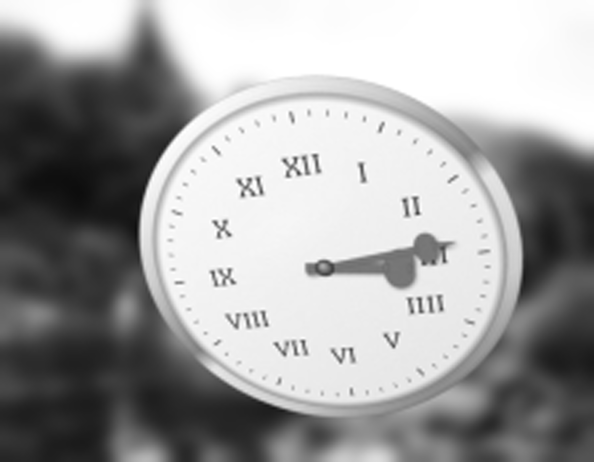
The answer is 3:14
